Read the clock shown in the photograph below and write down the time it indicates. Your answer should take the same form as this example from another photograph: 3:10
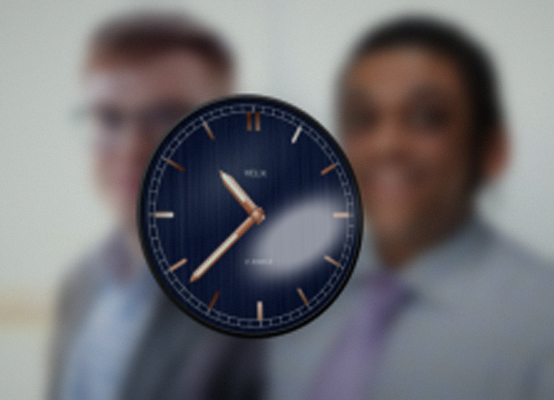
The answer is 10:38
